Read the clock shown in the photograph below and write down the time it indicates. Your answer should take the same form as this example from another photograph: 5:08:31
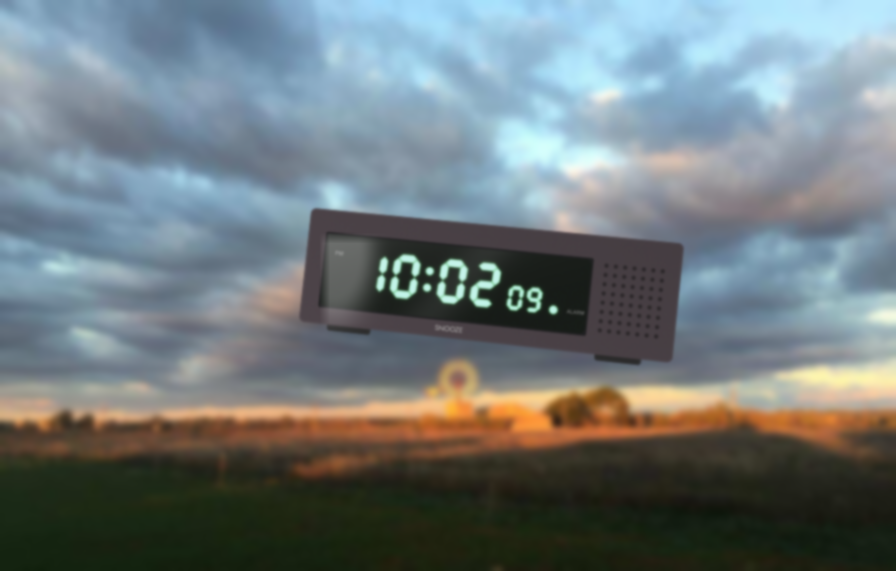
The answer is 10:02:09
